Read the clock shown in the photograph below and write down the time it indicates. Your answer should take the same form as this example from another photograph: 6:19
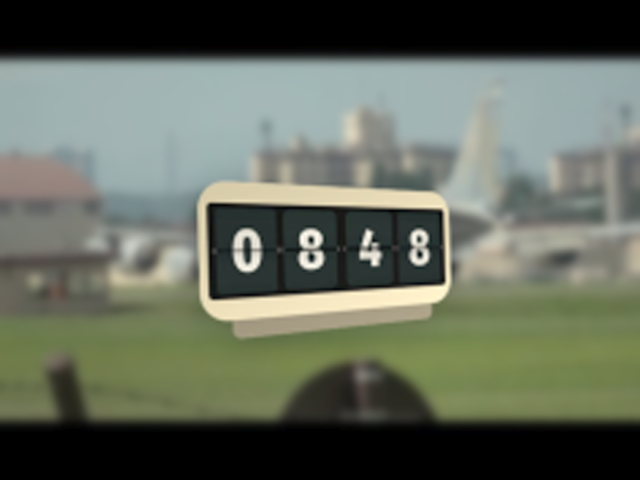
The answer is 8:48
